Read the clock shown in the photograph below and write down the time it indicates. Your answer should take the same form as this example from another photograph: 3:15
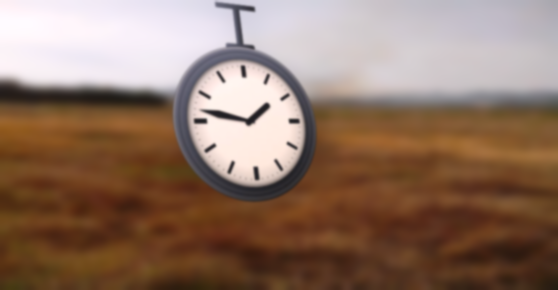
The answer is 1:47
